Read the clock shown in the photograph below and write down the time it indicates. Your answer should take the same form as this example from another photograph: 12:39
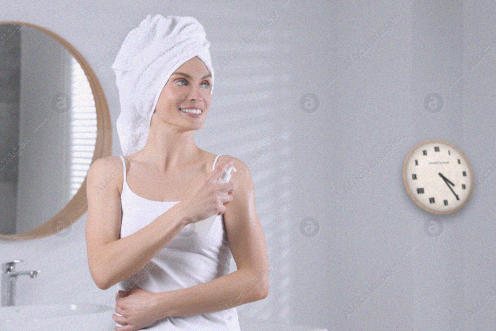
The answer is 4:25
